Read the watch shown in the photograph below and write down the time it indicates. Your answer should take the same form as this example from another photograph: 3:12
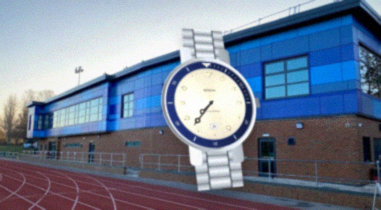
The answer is 7:37
